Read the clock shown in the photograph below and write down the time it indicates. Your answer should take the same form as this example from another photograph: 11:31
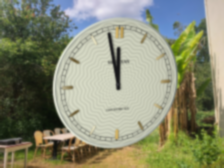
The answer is 11:58
